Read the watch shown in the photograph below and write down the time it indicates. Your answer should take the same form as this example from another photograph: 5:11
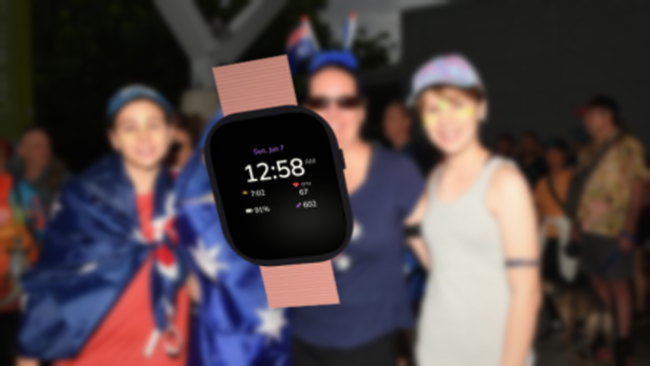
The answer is 12:58
